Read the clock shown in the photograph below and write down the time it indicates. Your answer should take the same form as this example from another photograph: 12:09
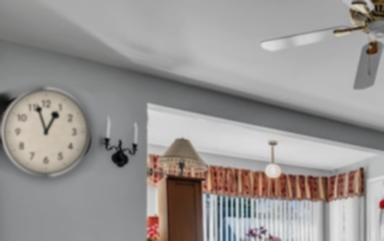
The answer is 12:57
